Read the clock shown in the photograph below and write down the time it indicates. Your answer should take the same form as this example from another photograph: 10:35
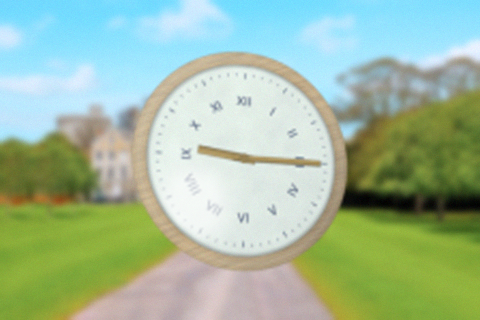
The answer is 9:15
